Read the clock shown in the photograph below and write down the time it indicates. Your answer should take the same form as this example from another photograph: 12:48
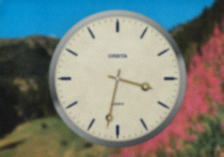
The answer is 3:32
